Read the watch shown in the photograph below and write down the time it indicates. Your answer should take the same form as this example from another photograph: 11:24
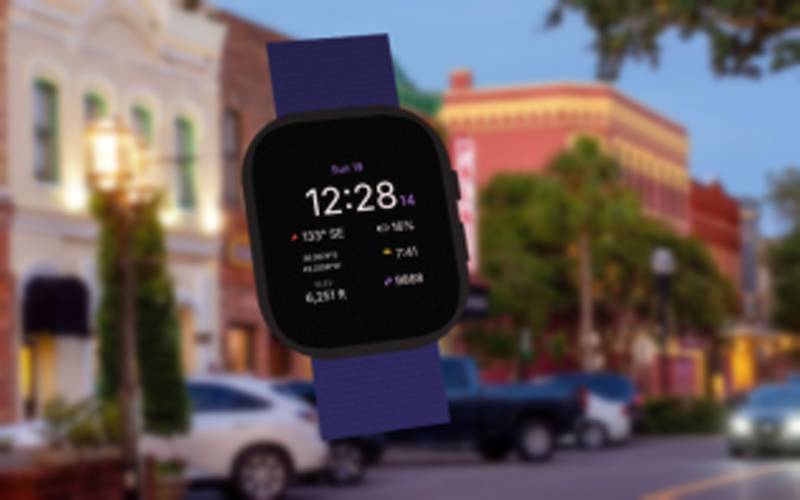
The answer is 12:28
